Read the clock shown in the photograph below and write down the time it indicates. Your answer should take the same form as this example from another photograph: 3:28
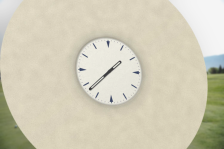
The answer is 1:38
